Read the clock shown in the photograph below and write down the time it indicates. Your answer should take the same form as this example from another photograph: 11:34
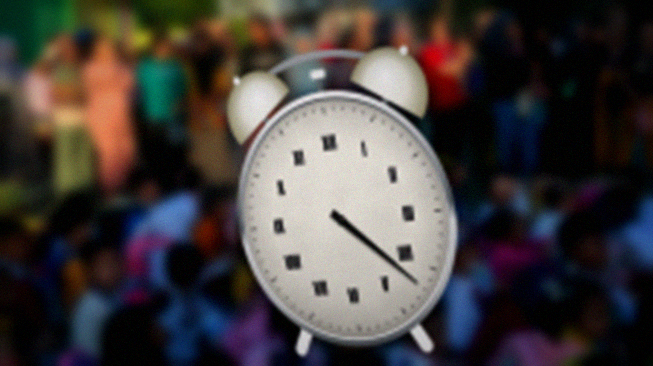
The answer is 4:22
